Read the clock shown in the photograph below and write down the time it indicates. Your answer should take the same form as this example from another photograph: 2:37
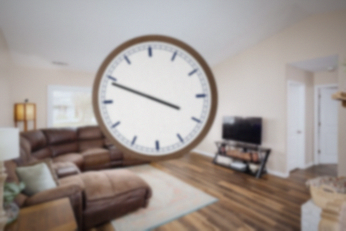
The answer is 3:49
